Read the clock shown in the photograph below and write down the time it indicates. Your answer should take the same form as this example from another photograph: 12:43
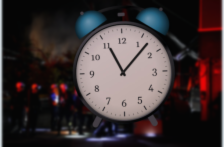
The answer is 11:07
